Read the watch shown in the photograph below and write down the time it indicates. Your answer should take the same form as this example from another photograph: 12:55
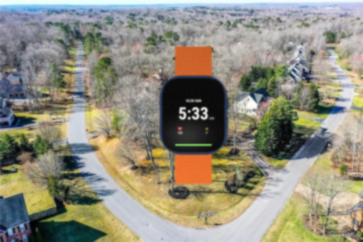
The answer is 5:33
